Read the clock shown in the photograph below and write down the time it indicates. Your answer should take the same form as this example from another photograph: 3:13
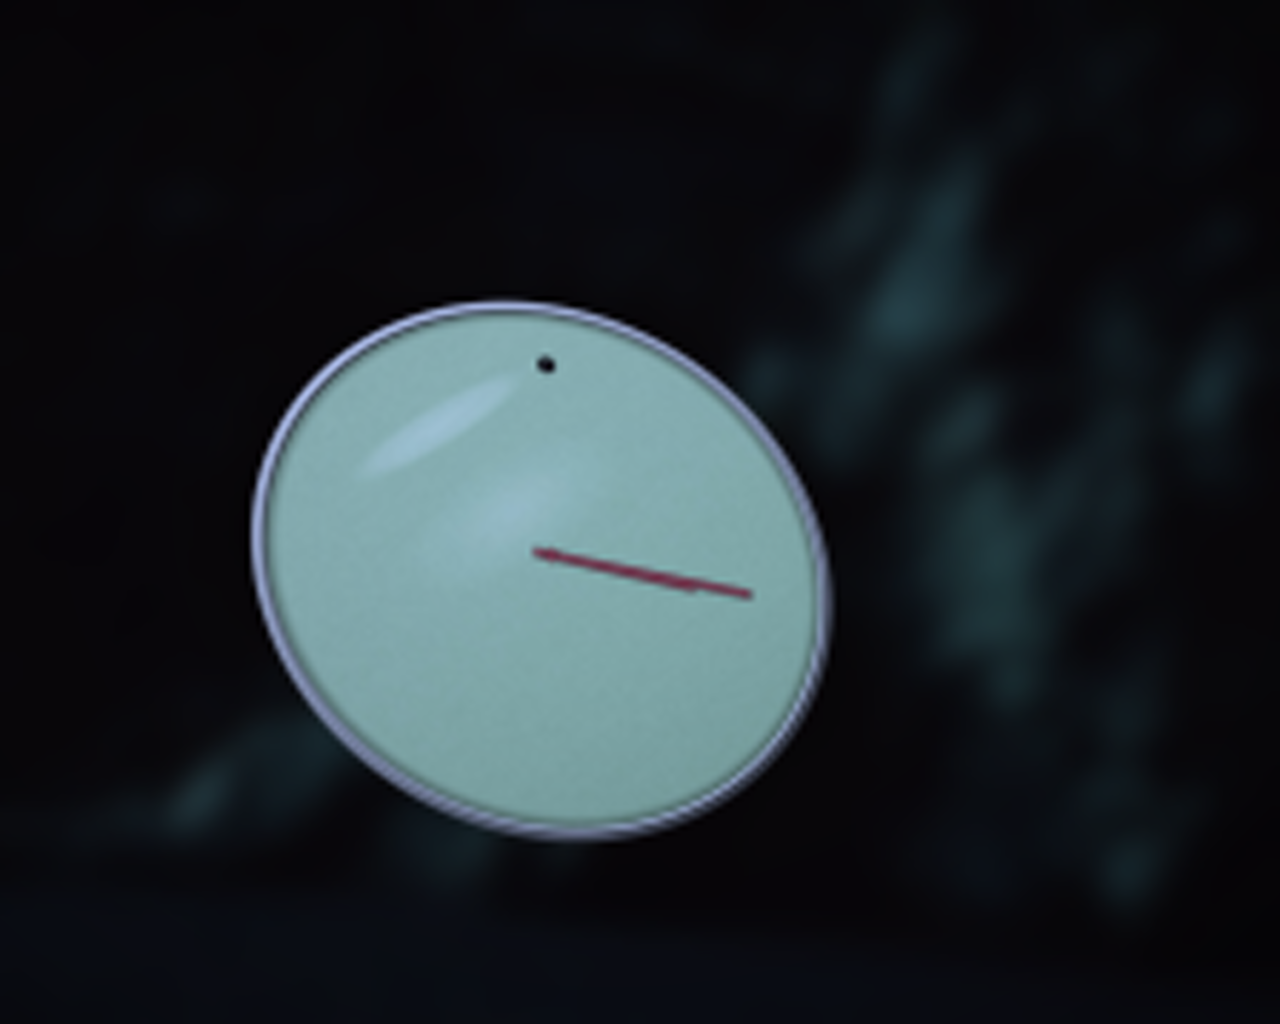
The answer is 3:16
